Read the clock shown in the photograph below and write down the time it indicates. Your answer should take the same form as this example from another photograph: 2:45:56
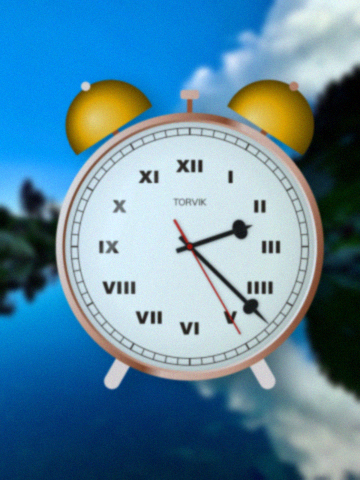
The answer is 2:22:25
